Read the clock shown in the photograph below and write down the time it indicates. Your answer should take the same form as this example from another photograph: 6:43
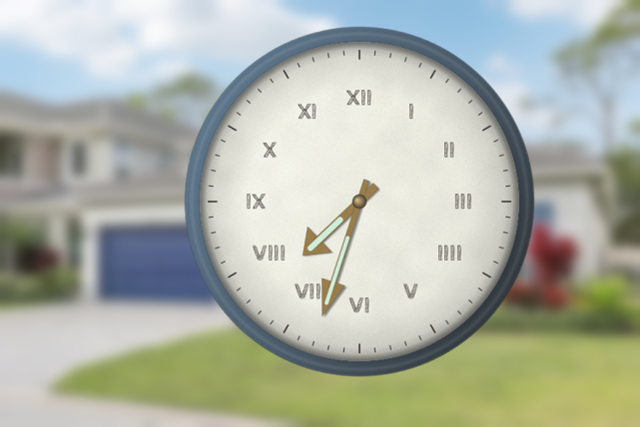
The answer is 7:33
